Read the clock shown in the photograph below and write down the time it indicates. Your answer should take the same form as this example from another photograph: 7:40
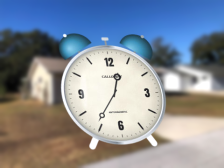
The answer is 12:36
